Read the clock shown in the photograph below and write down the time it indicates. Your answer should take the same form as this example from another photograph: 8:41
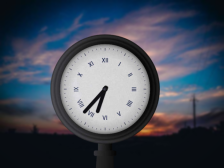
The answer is 6:37
